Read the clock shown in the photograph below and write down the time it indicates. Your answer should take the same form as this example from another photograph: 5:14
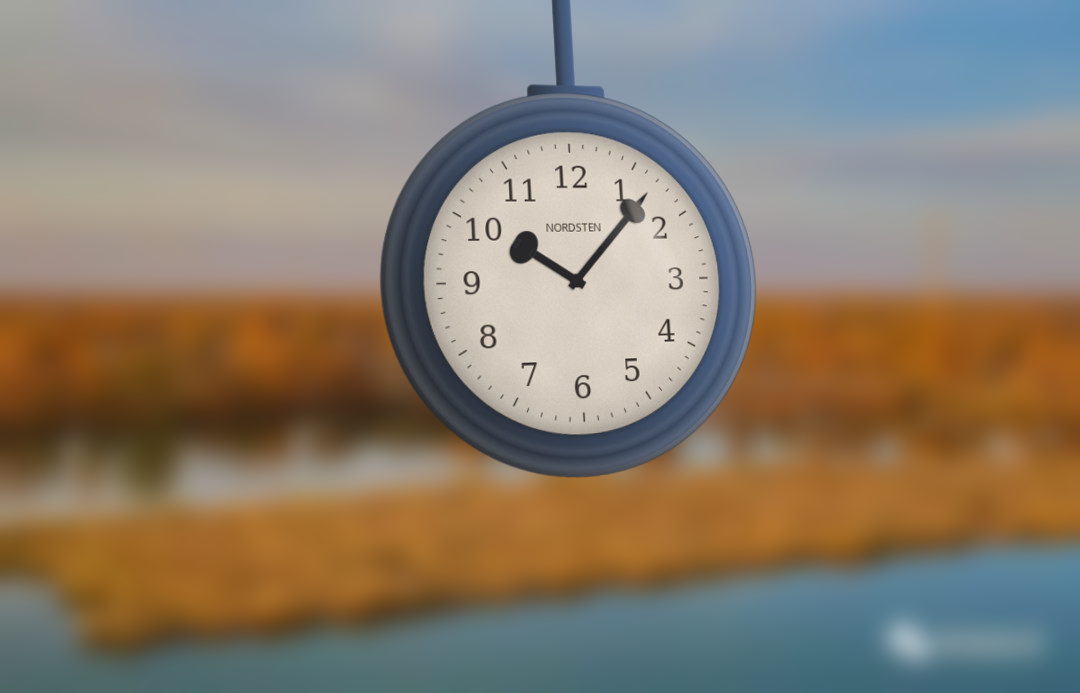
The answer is 10:07
